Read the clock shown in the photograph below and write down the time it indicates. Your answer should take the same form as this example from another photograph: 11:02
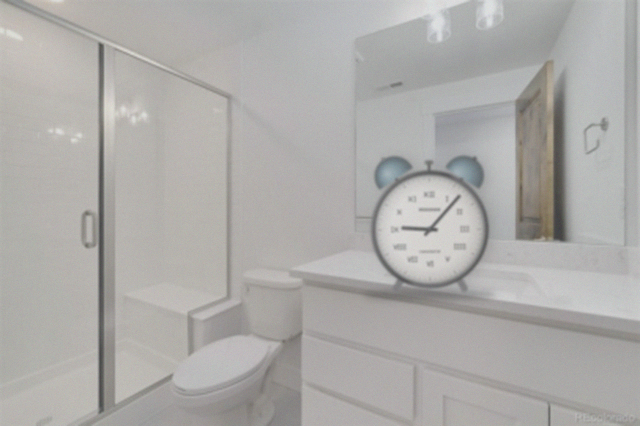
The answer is 9:07
